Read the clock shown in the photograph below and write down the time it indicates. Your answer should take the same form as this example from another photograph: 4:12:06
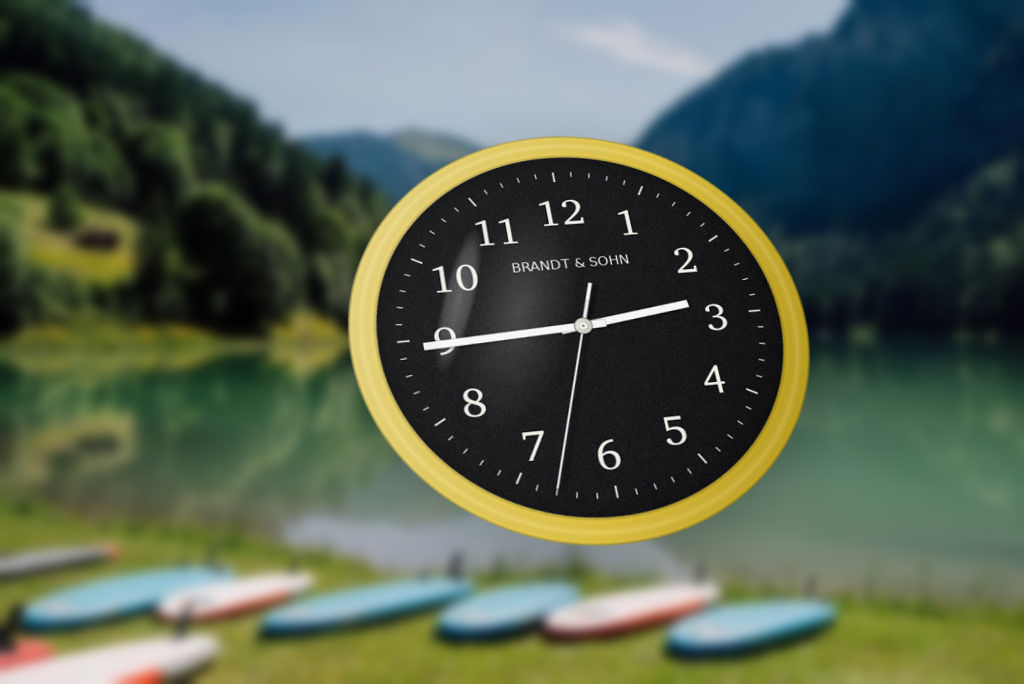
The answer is 2:44:33
